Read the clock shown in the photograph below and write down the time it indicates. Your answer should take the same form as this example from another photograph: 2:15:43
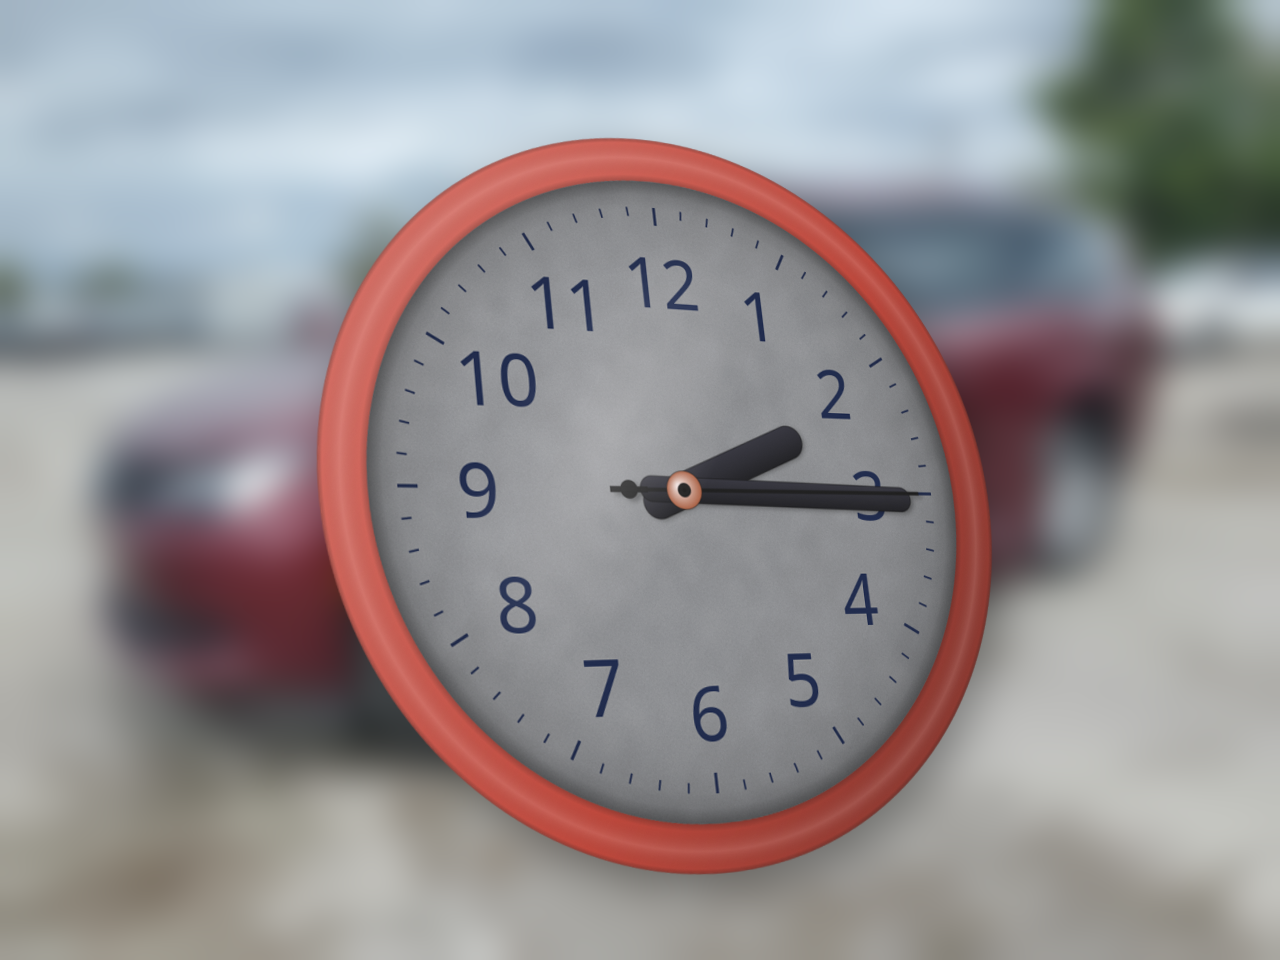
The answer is 2:15:15
